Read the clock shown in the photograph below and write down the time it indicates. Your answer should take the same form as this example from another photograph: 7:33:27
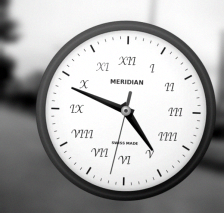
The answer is 4:48:32
